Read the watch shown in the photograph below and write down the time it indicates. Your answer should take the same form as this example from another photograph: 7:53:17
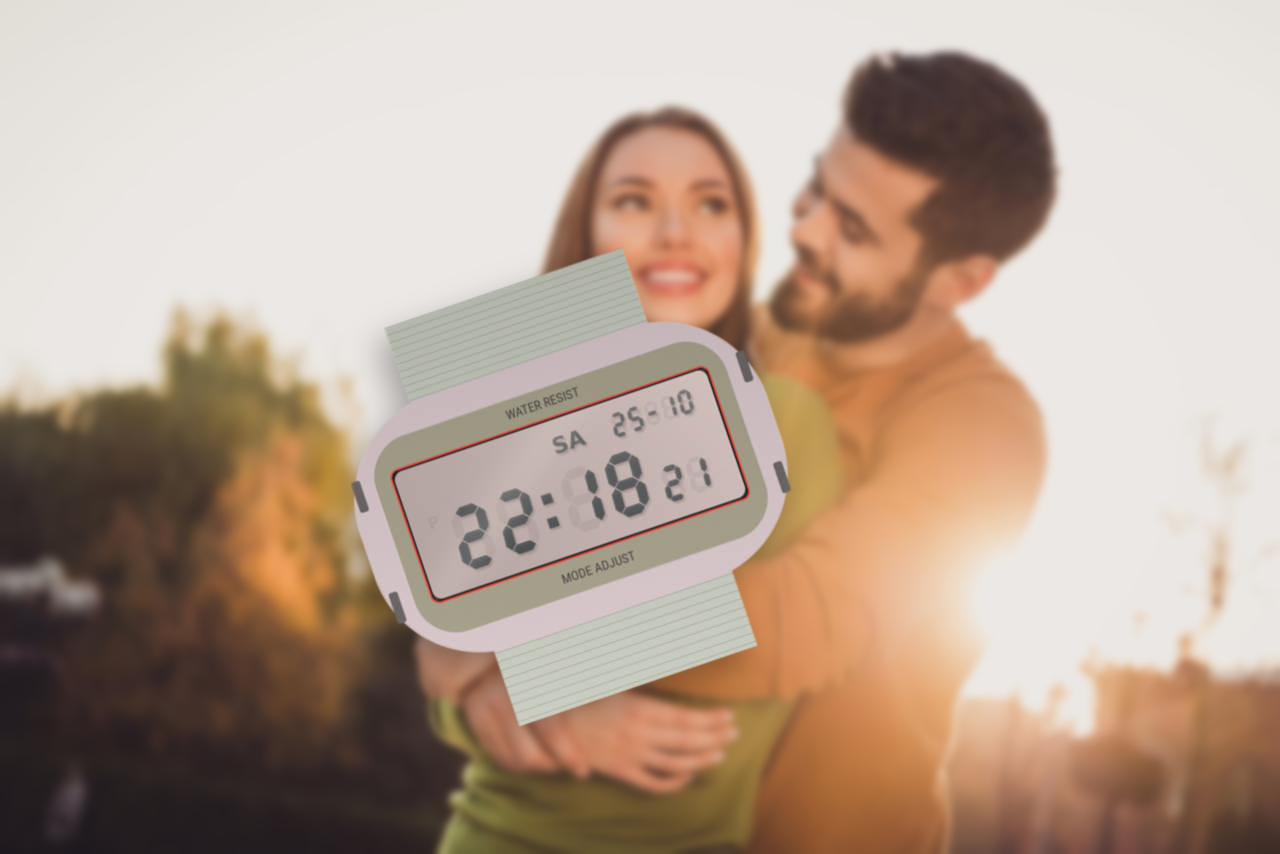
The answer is 22:18:21
